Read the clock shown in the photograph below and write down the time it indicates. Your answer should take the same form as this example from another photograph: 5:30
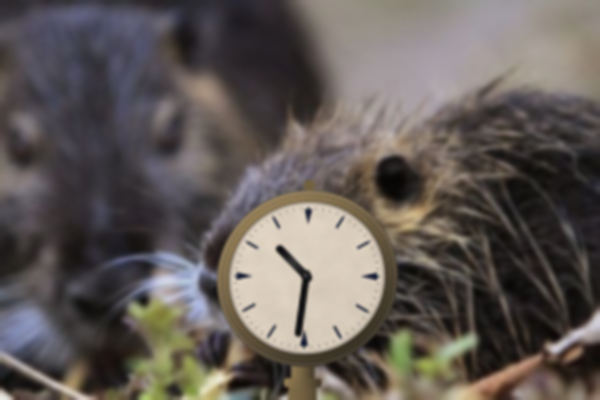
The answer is 10:31
